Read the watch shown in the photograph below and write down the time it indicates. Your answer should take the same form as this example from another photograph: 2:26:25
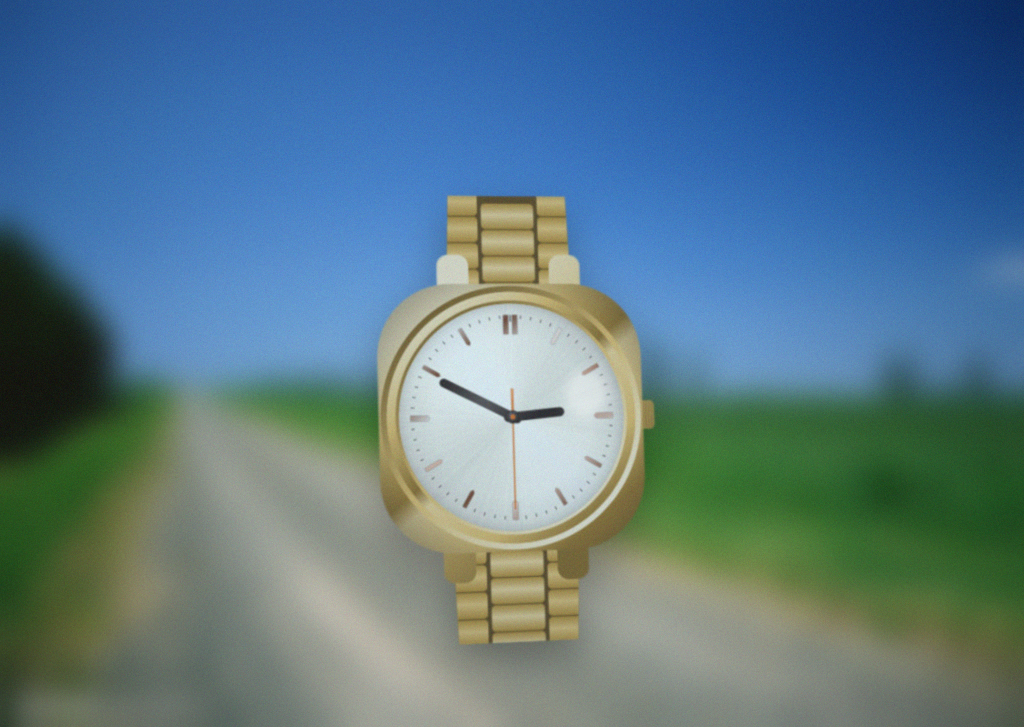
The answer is 2:49:30
